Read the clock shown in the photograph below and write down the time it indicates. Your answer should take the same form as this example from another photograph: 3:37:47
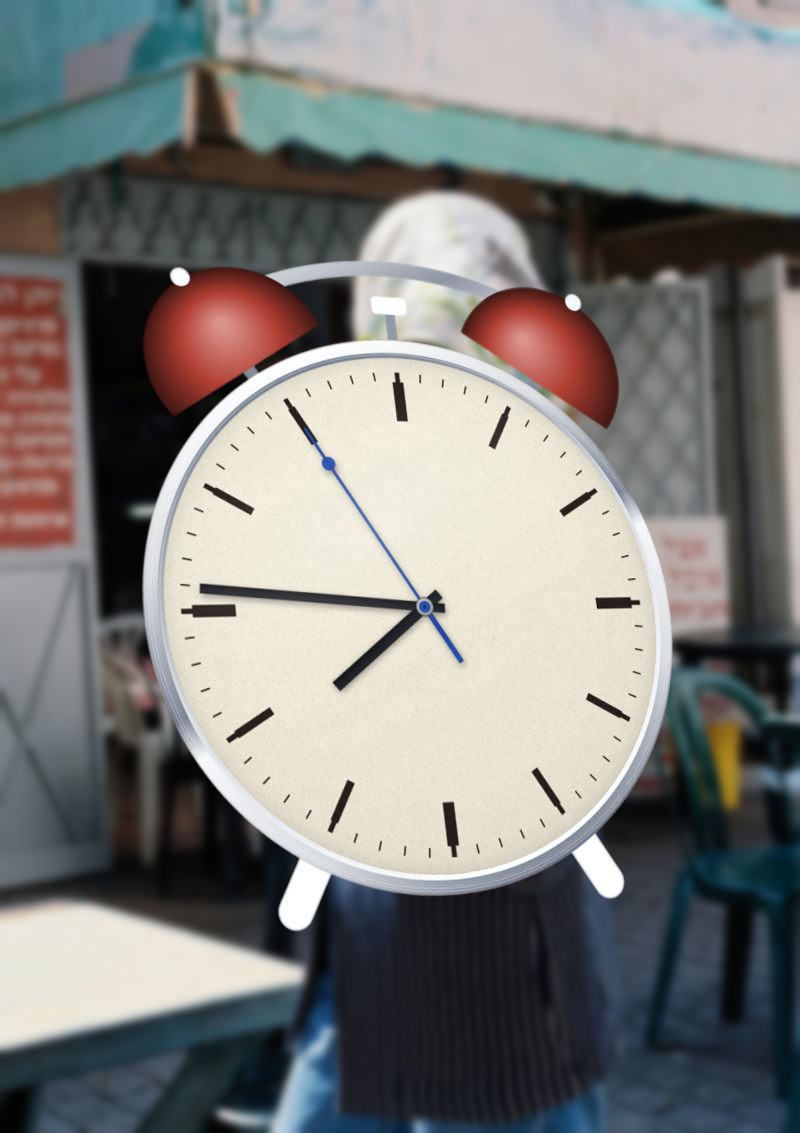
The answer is 7:45:55
